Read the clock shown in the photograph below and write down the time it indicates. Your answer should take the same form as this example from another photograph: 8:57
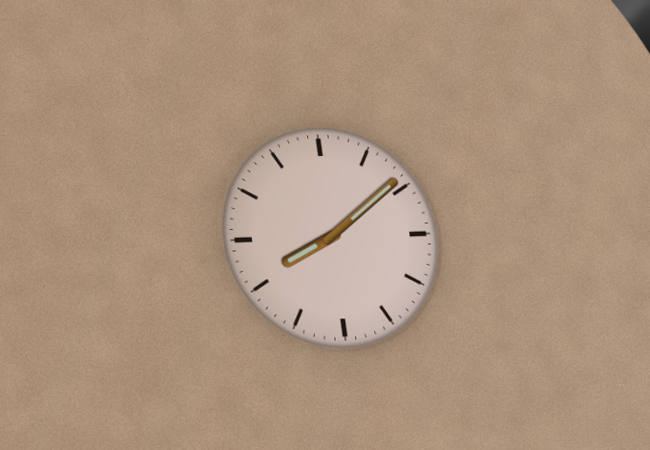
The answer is 8:09
